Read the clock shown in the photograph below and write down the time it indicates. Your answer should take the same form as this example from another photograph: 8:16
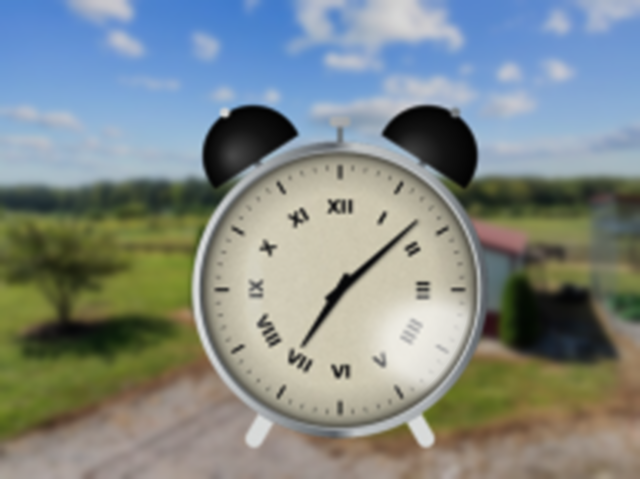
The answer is 7:08
